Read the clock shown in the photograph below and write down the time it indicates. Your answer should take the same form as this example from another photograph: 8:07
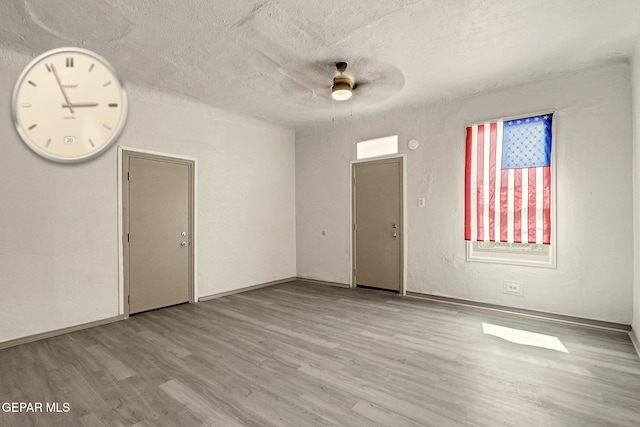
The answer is 2:56
